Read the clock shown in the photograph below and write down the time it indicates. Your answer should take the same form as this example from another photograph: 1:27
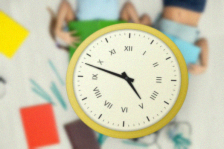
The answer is 4:48
